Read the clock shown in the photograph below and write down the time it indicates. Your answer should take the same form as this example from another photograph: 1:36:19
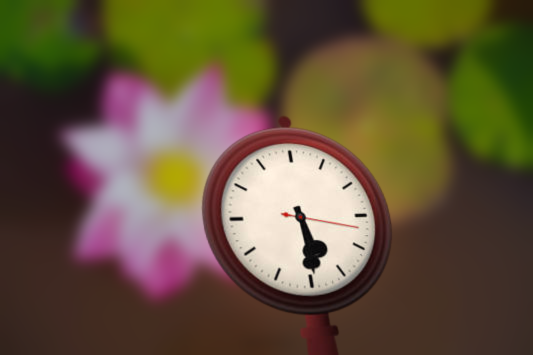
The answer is 5:29:17
